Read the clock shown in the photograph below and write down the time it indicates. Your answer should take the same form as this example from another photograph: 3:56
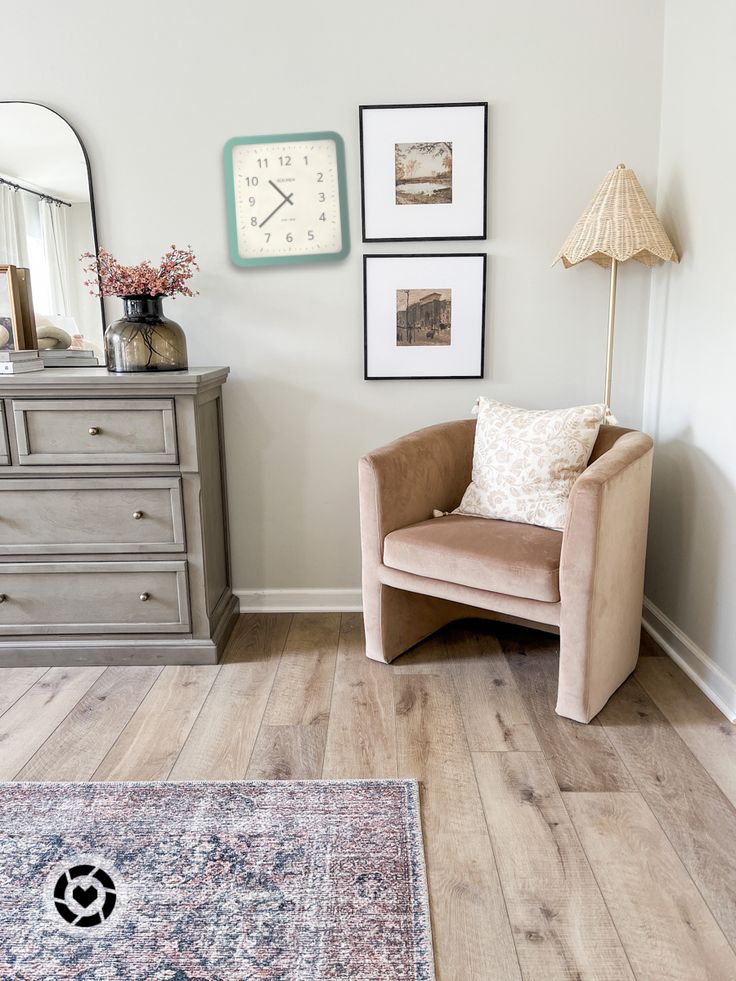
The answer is 10:38
